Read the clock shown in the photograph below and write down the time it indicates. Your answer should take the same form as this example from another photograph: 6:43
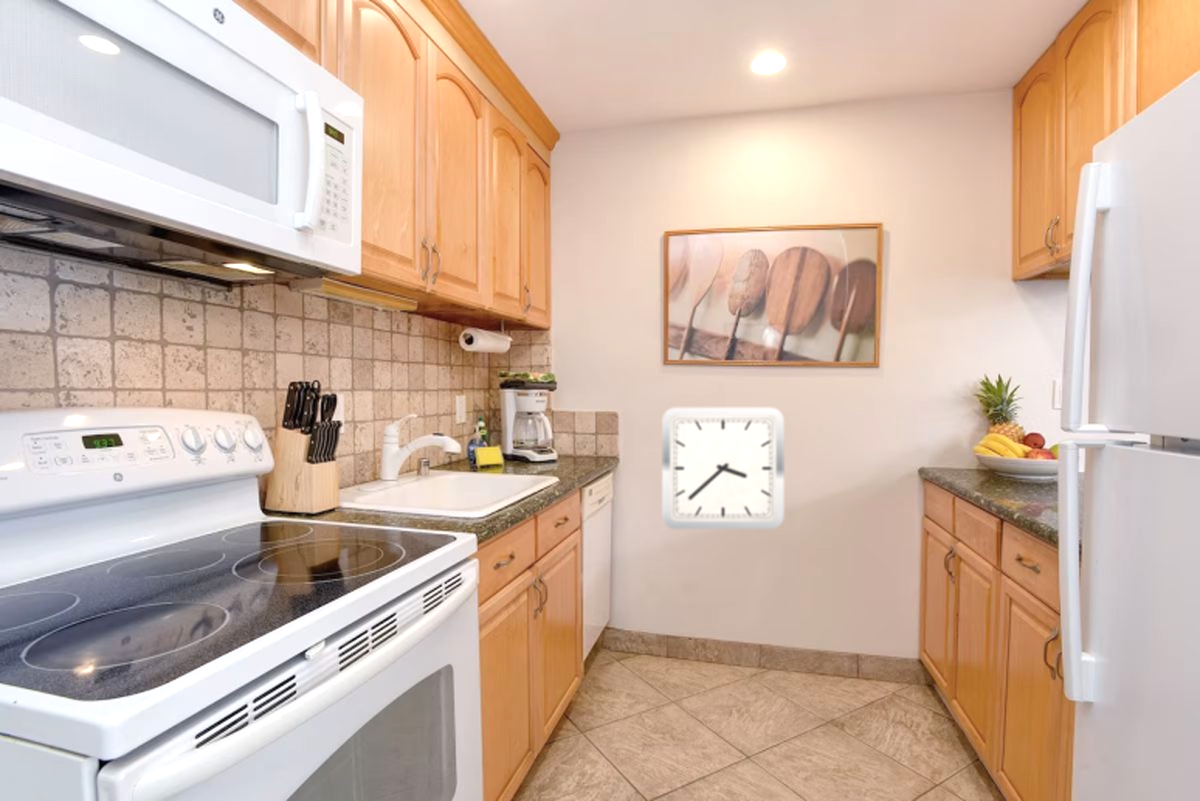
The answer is 3:38
